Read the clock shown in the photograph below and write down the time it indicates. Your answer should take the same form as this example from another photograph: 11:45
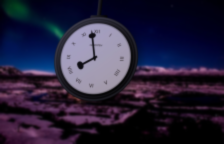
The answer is 7:58
